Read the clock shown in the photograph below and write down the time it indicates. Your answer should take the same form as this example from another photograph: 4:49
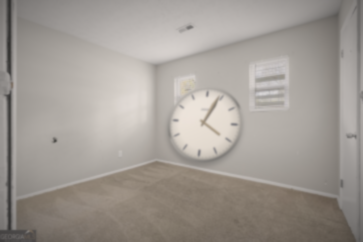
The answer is 4:04
